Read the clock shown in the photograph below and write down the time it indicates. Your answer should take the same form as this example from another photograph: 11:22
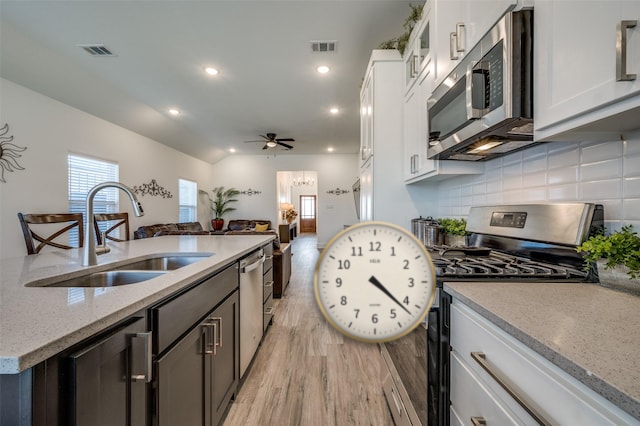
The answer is 4:22
